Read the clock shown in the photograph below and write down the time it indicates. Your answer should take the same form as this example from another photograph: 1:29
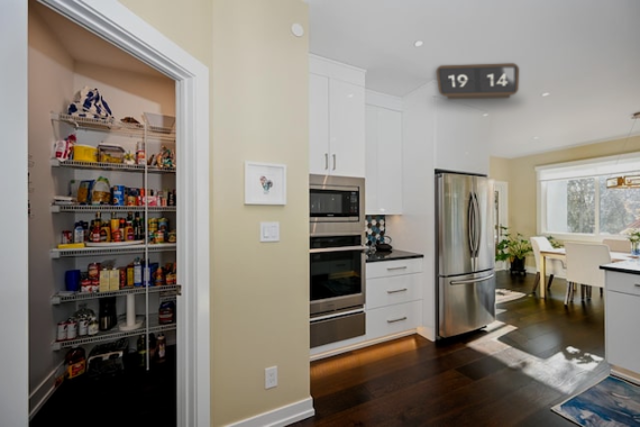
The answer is 19:14
